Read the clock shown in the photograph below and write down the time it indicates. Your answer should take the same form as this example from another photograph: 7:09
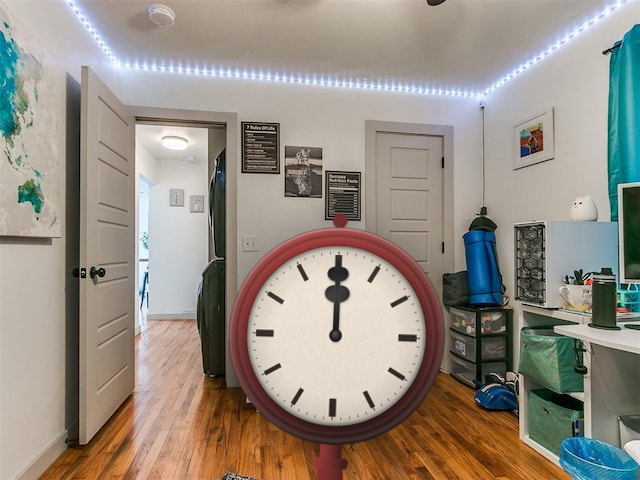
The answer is 12:00
